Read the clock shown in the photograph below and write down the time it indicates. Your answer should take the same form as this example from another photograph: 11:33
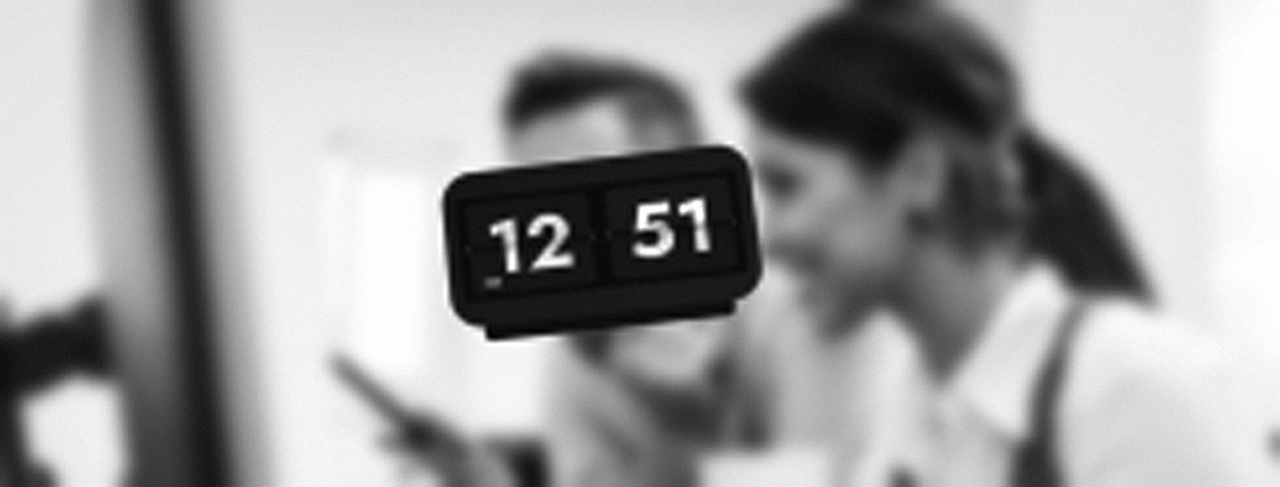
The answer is 12:51
